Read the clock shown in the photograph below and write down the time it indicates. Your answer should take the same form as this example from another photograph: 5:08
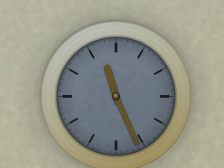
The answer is 11:26
